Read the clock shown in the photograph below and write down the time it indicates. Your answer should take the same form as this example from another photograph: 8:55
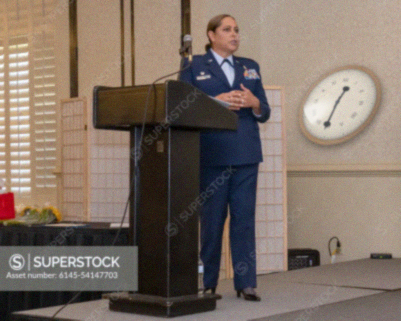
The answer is 12:31
